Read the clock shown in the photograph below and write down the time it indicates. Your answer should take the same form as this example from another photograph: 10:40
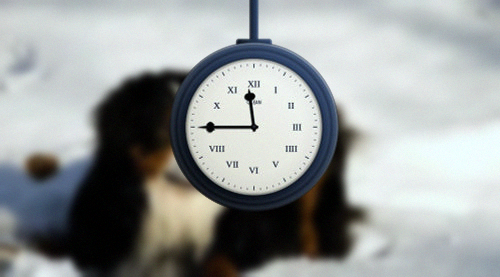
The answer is 11:45
